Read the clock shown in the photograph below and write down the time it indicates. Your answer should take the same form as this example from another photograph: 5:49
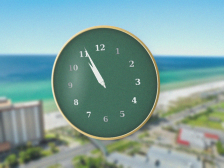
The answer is 10:56
